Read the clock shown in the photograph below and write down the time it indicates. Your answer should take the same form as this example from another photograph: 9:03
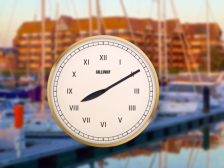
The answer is 8:10
